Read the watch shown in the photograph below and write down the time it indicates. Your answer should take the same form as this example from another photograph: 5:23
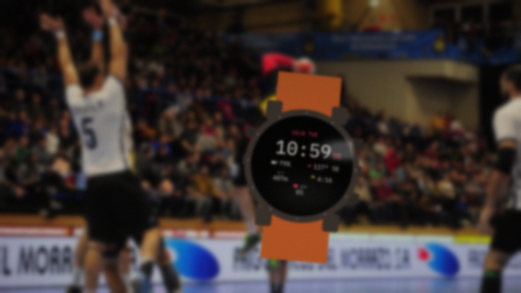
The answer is 10:59
